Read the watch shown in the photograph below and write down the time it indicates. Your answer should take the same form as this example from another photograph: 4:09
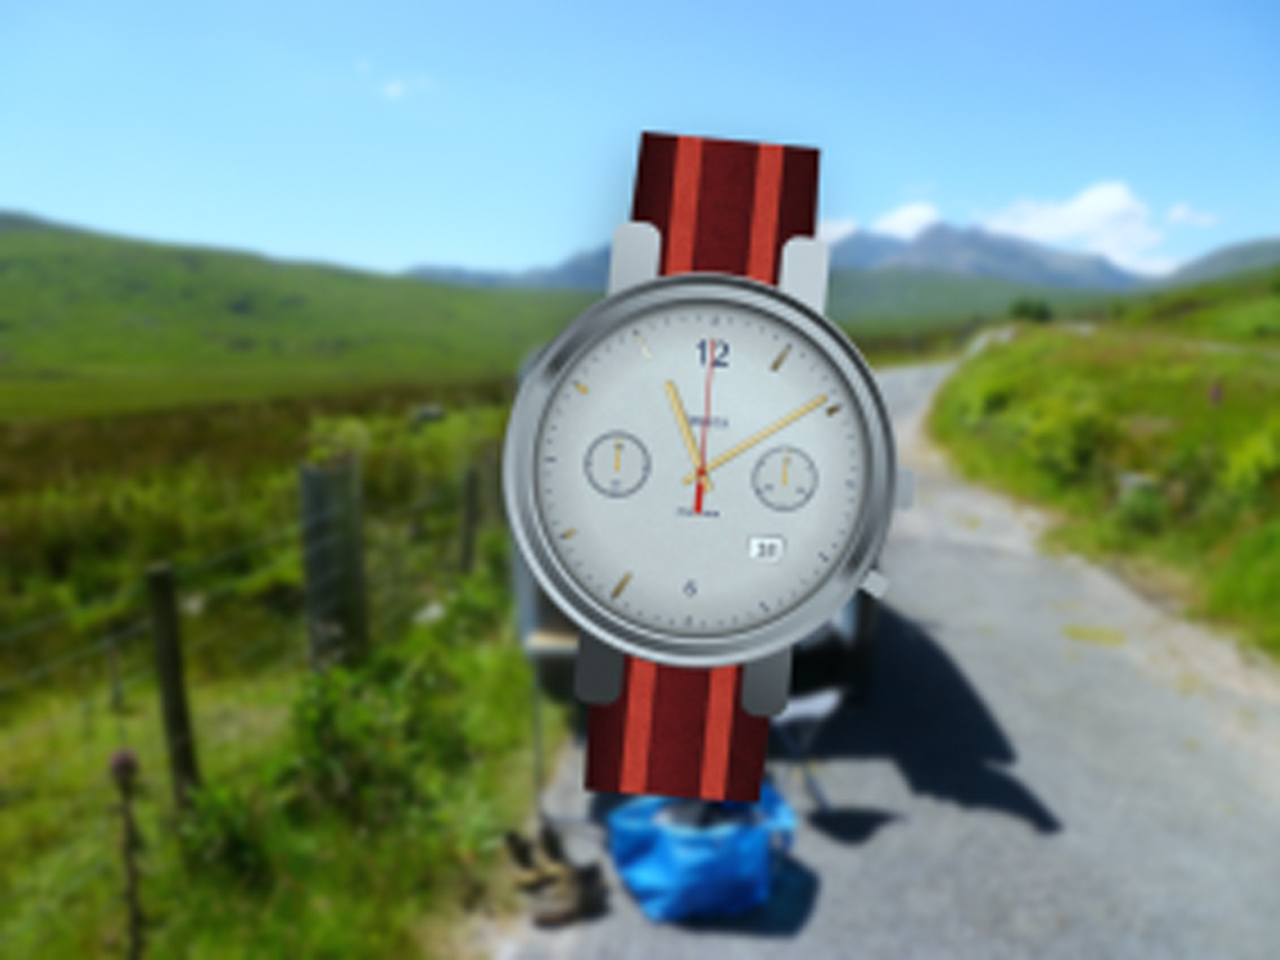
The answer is 11:09
